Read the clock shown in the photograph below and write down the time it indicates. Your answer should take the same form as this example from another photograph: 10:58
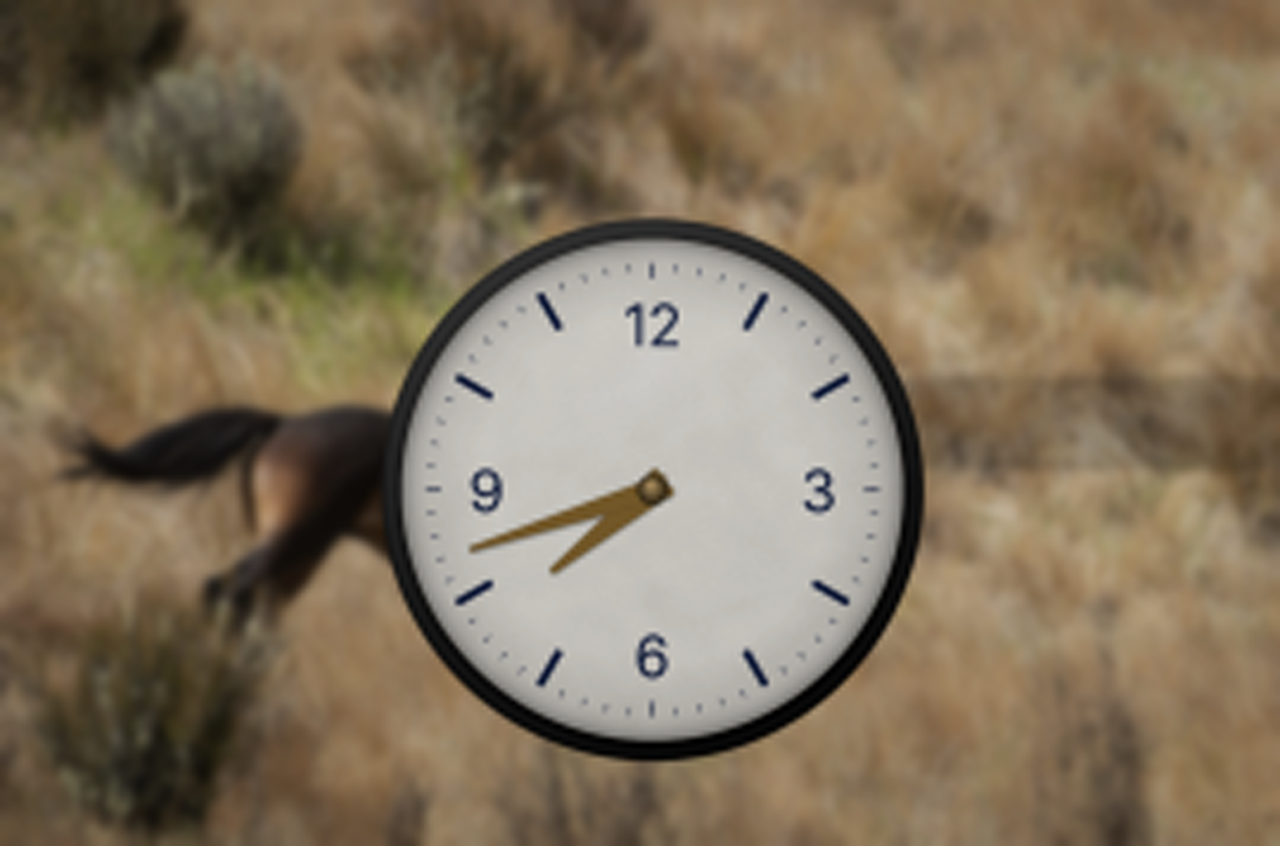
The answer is 7:42
